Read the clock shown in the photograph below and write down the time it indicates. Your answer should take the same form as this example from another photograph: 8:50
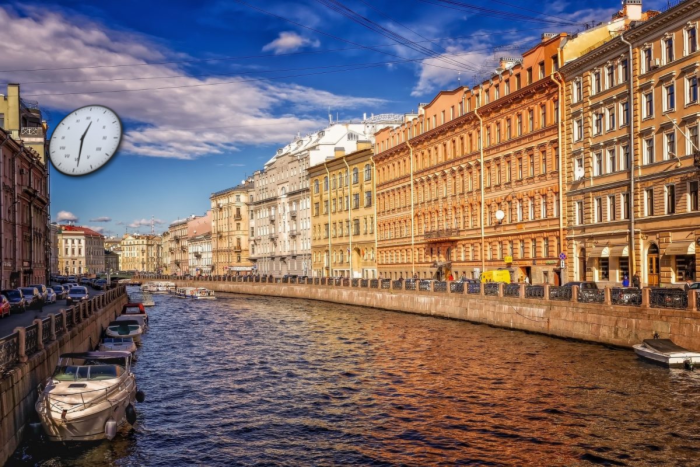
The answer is 12:29
